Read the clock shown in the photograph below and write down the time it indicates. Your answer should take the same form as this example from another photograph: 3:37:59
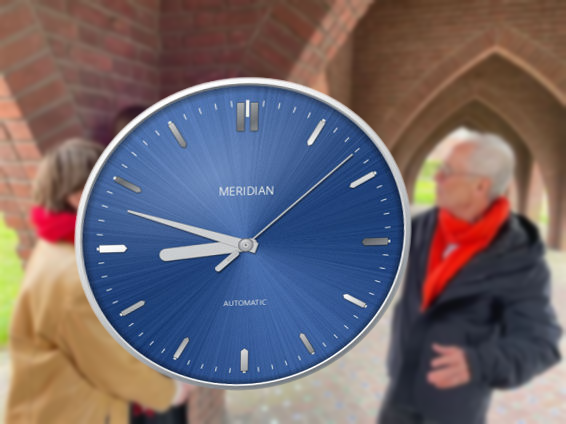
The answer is 8:48:08
